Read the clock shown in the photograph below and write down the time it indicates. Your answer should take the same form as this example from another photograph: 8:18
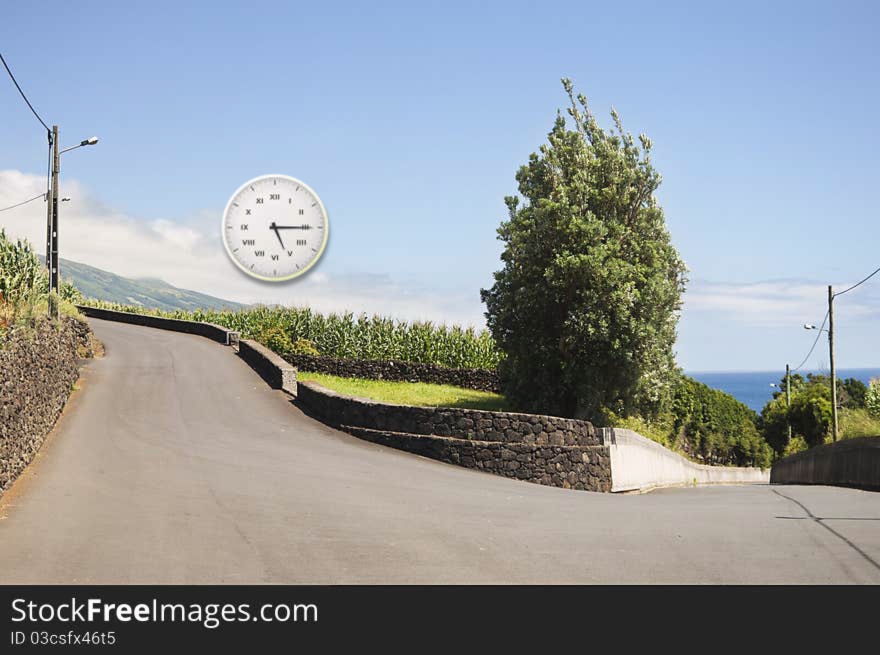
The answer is 5:15
